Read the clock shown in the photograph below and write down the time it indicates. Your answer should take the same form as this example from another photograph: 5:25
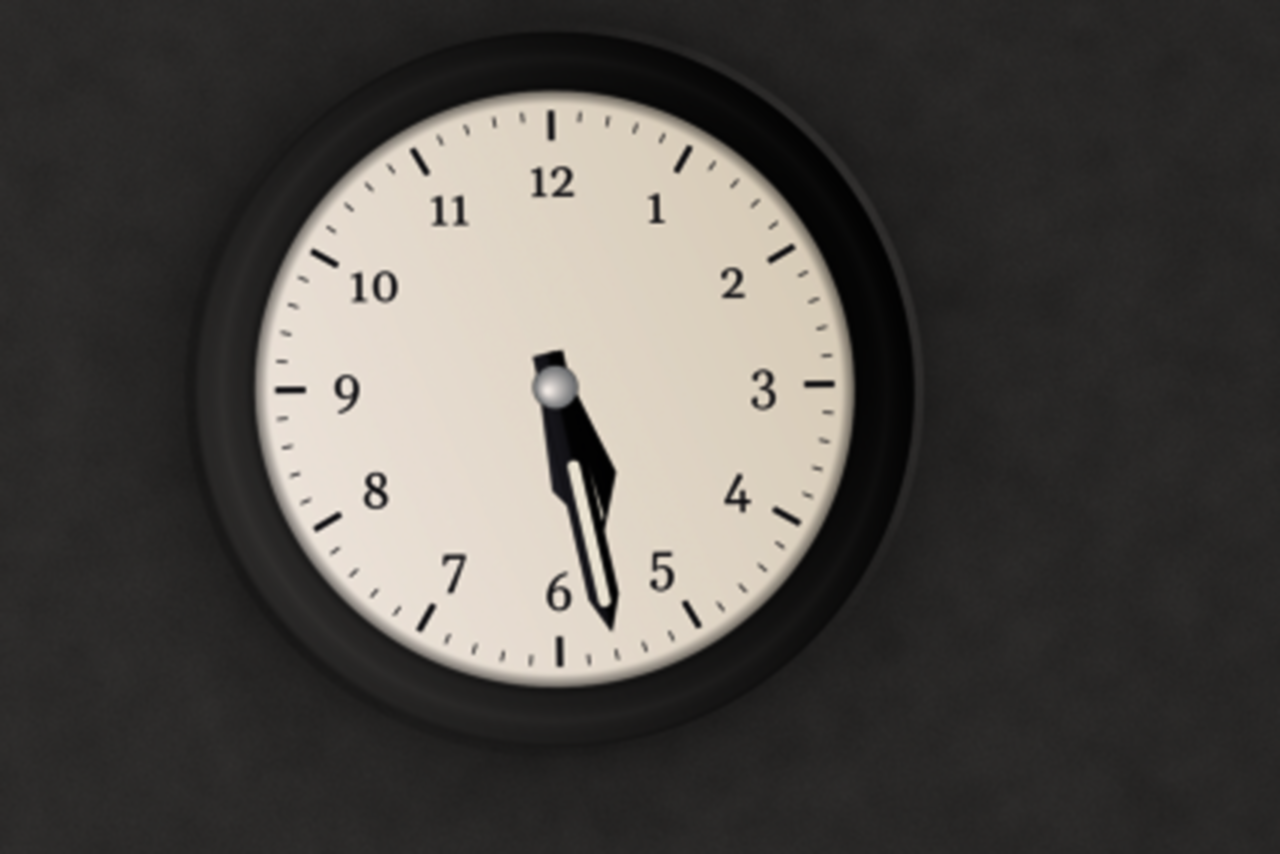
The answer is 5:28
